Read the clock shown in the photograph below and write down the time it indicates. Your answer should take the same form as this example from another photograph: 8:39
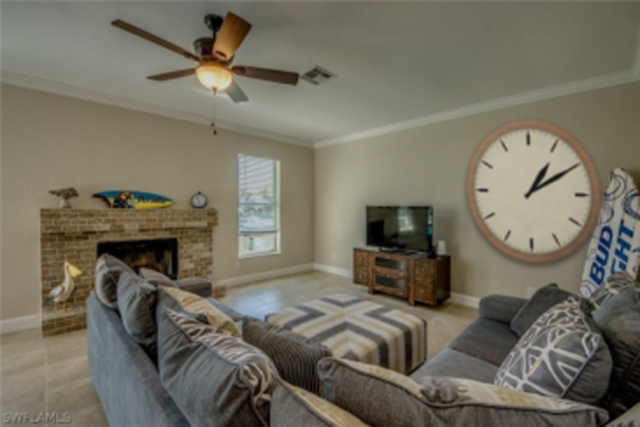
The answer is 1:10
